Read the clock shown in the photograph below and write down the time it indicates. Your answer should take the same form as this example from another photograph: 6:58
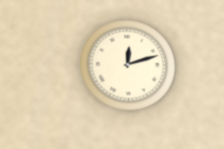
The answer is 12:12
